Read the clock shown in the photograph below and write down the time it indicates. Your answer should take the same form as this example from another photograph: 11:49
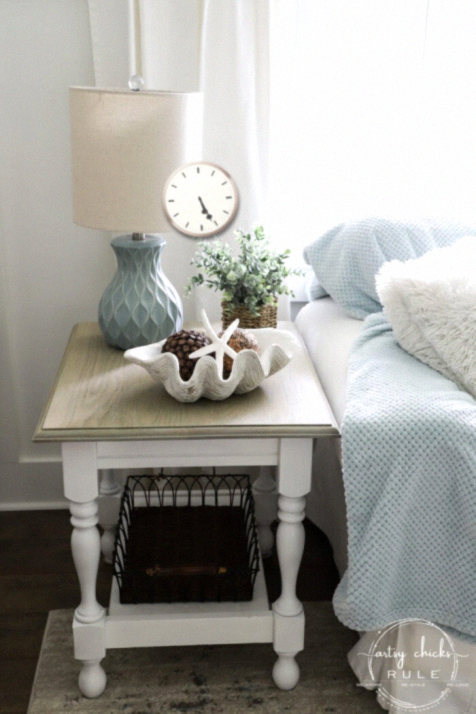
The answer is 5:26
